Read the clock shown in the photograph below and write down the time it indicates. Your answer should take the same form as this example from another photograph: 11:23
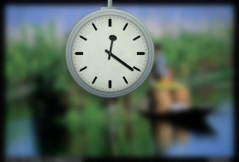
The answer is 12:21
